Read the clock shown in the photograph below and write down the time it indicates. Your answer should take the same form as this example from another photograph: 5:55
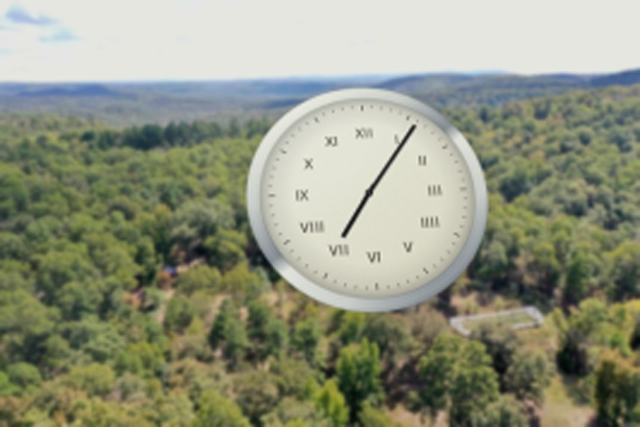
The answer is 7:06
